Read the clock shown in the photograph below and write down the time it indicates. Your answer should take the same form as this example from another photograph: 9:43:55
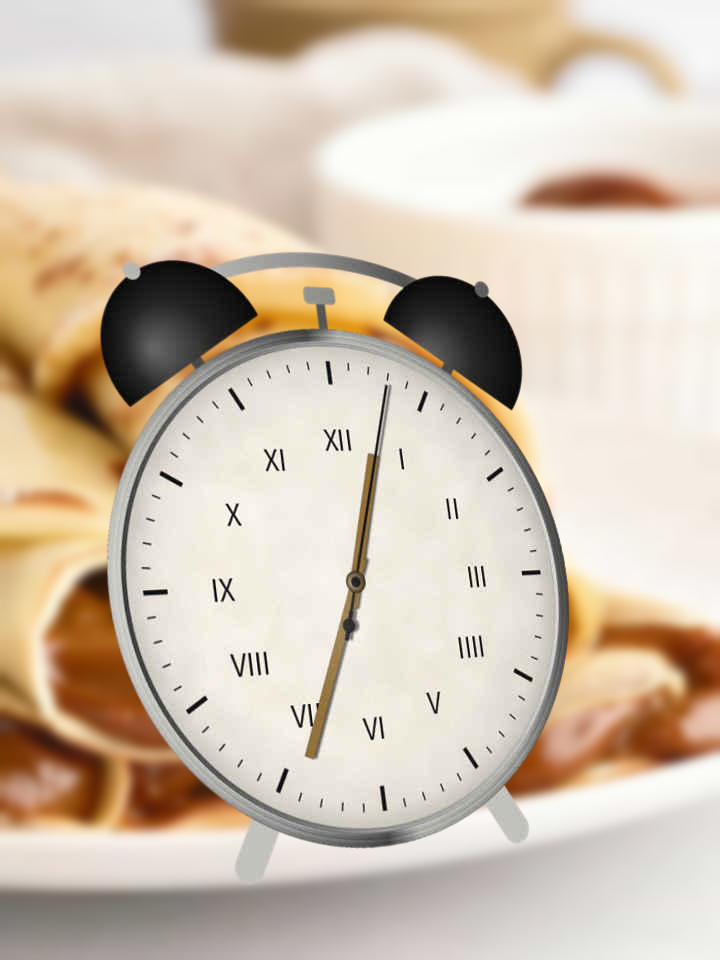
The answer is 12:34:03
